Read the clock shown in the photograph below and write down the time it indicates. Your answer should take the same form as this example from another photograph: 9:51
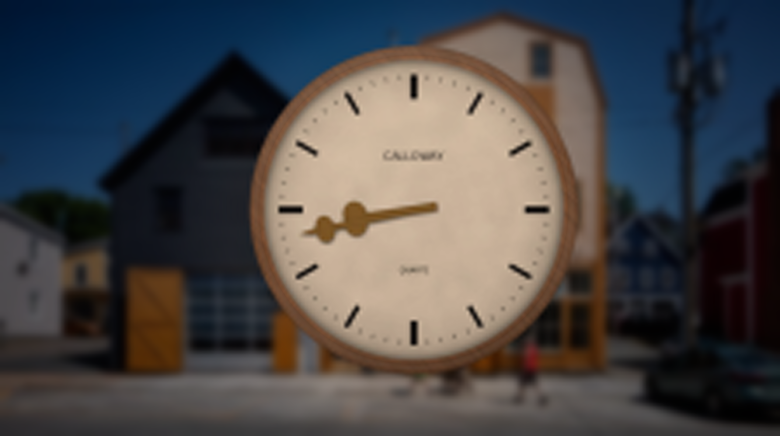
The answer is 8:43
